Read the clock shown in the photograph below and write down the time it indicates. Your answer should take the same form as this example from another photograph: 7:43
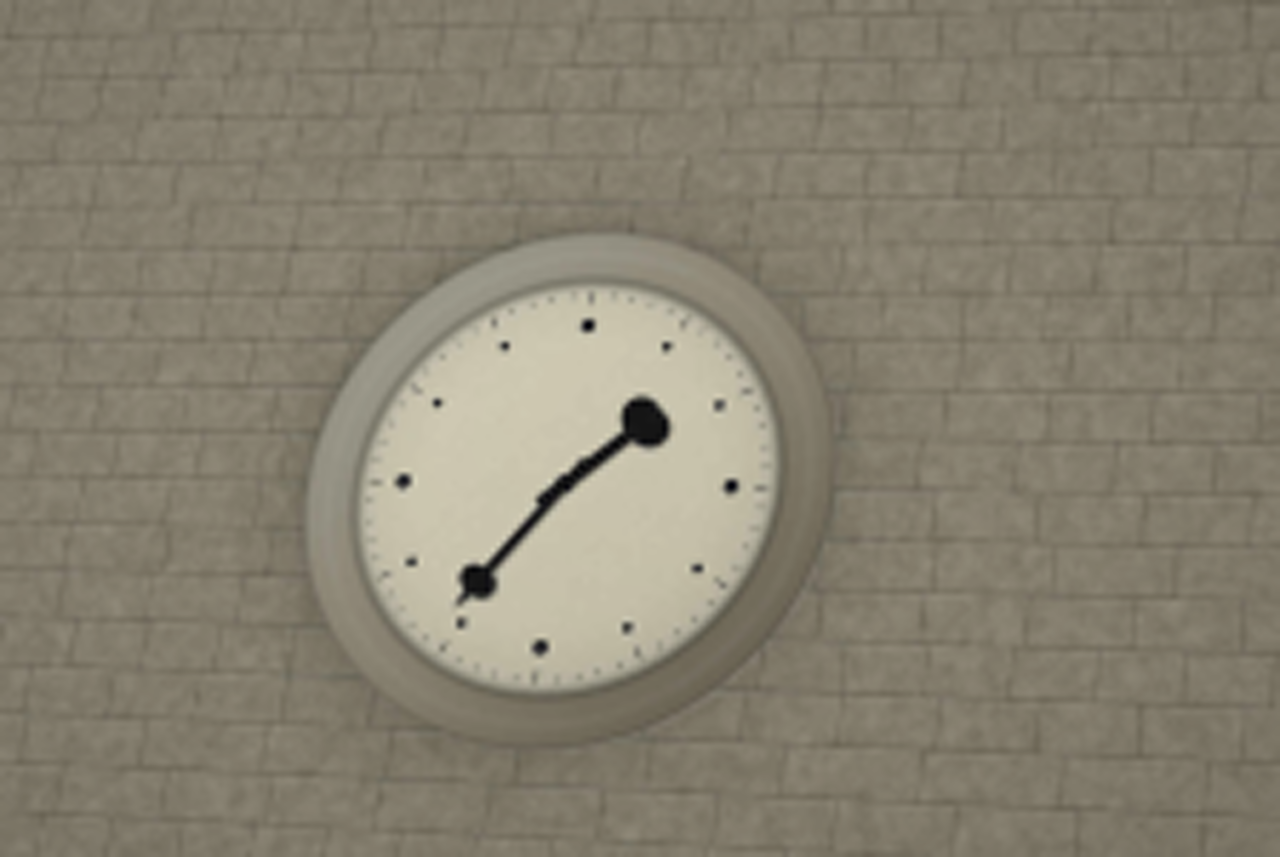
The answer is 1:36
